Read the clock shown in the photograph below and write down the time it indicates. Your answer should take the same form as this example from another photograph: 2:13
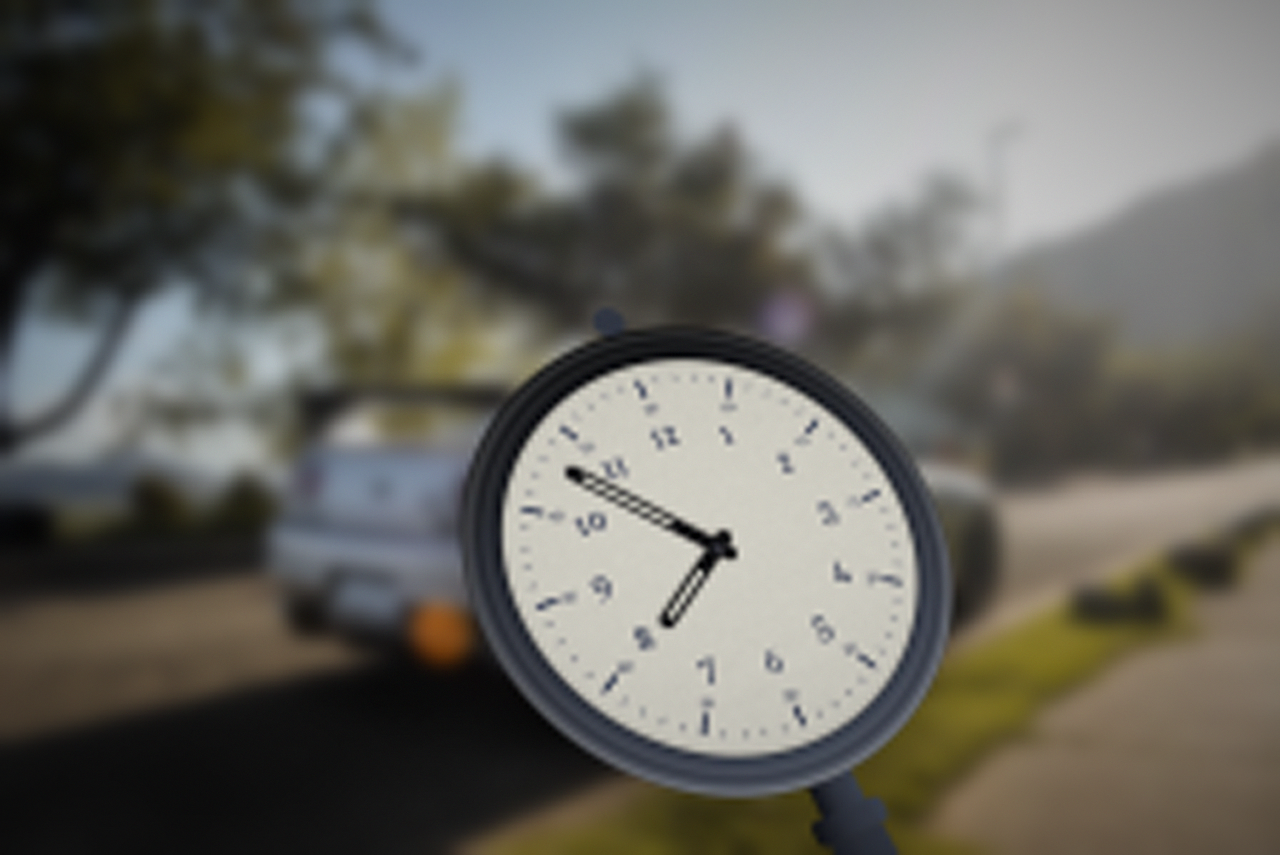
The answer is 7:53
